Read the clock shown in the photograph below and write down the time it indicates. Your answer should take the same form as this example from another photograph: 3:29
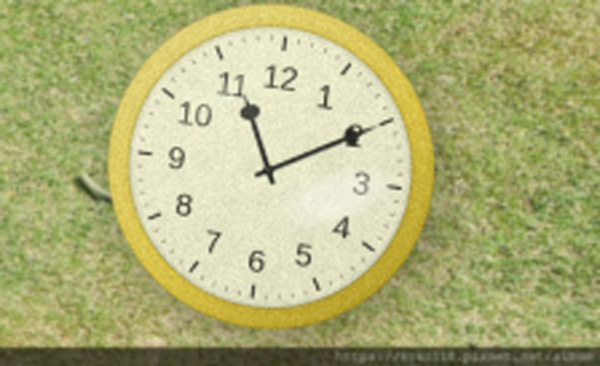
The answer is 11:10
